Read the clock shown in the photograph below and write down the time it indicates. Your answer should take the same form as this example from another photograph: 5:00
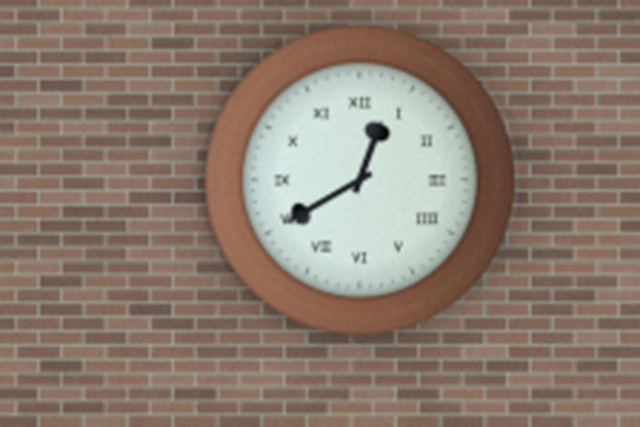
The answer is 12:40
